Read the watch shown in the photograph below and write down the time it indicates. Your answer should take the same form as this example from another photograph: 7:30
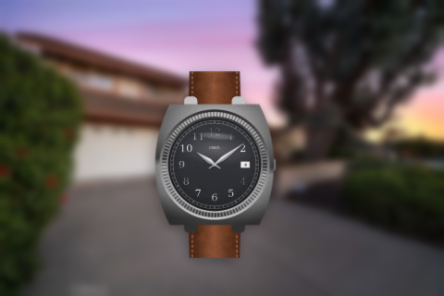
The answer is 10:09
